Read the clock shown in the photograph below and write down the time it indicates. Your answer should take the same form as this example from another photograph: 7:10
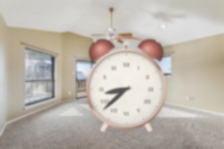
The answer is 8:38
